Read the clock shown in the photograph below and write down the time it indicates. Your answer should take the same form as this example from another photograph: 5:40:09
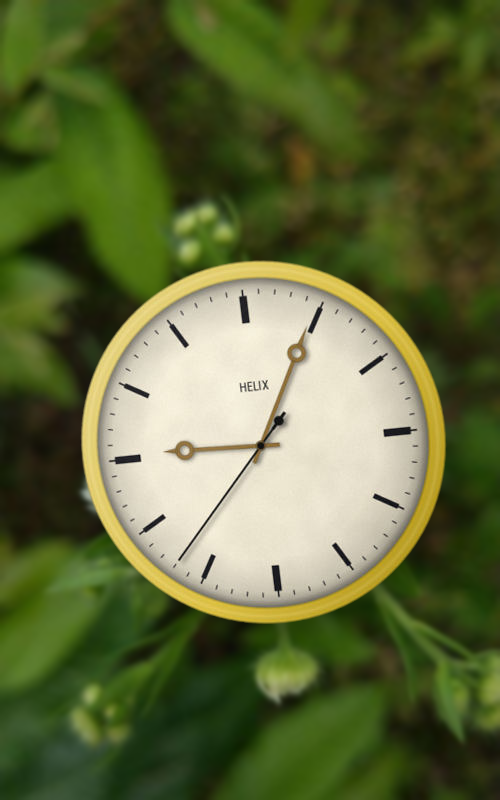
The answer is 9:04:37
